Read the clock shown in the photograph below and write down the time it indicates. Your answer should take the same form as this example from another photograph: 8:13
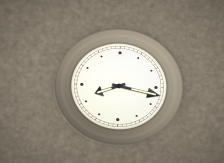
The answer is 8:17
